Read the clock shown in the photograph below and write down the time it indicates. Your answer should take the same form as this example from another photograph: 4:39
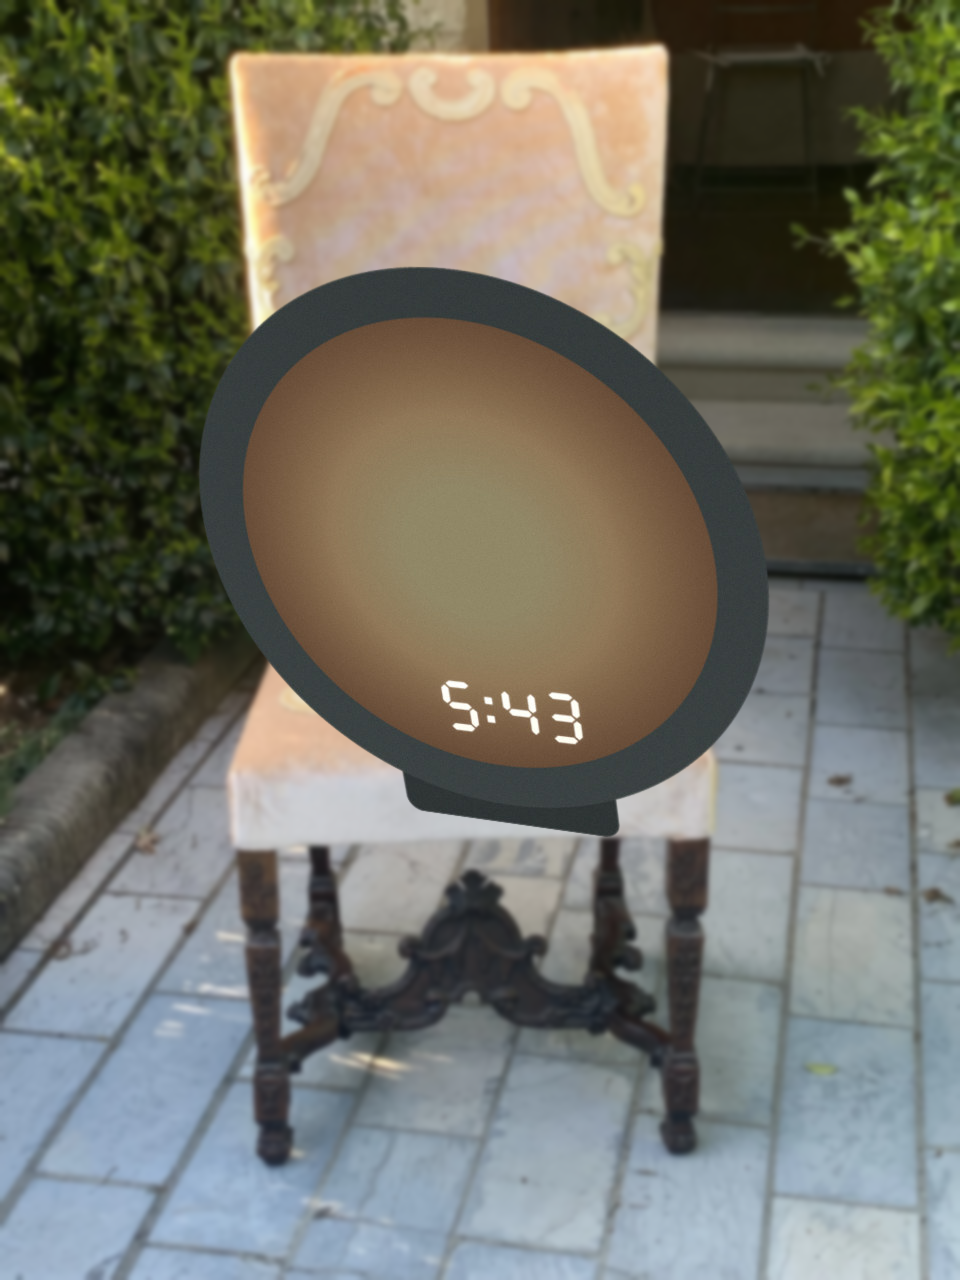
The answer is 5:43
